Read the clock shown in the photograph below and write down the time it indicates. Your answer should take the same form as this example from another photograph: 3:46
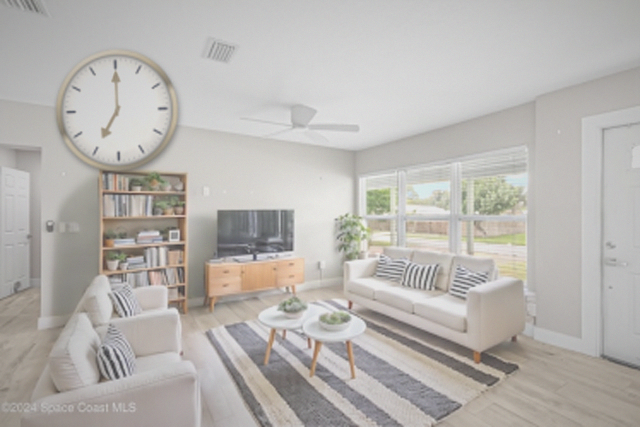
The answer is 7:00
